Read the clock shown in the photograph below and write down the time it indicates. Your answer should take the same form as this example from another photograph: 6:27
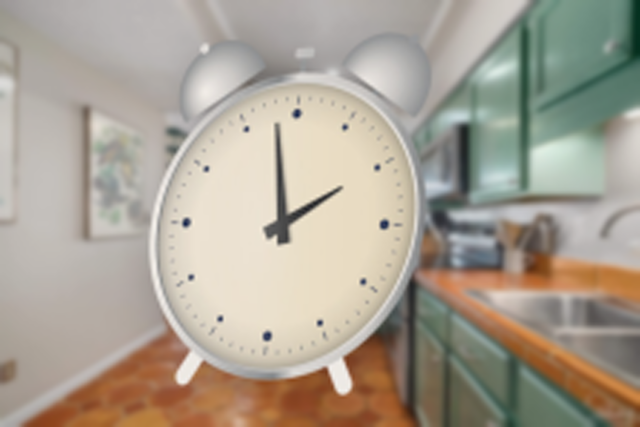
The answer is 1:58
